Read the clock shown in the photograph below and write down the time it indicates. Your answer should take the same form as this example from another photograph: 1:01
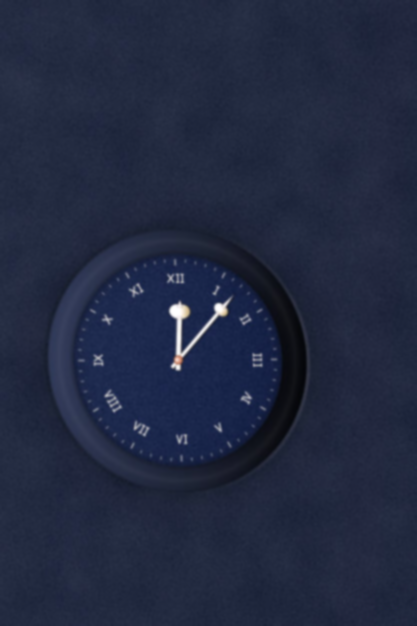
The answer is 12:07
